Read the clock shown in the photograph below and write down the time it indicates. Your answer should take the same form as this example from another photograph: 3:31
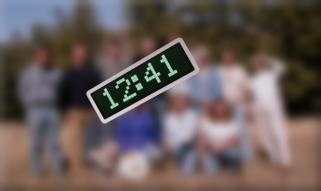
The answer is 12:41
